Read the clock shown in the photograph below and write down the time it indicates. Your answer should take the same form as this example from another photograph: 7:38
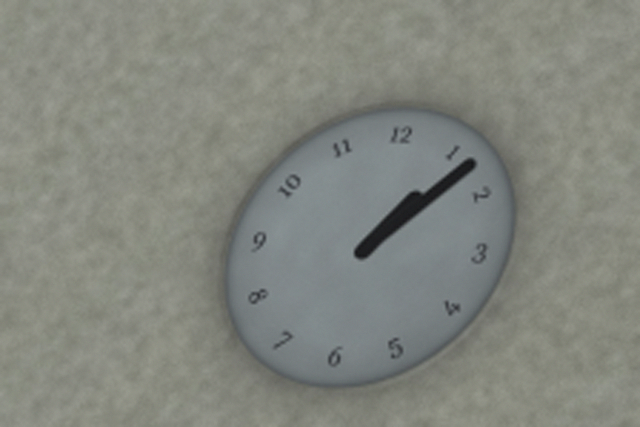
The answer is 1:07
